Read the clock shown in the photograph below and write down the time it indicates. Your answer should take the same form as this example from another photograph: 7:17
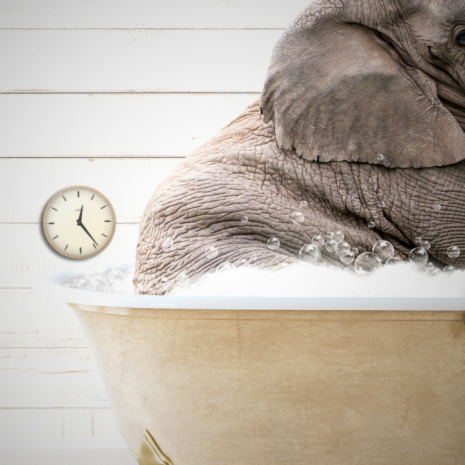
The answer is 12:24
